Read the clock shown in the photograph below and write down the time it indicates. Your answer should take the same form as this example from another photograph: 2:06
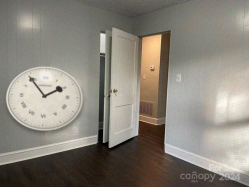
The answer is 1:54
